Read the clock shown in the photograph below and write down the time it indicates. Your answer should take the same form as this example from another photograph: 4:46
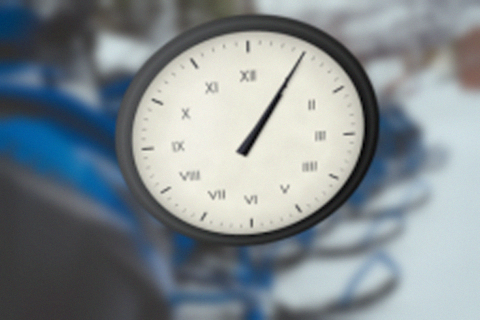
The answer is 1:05
